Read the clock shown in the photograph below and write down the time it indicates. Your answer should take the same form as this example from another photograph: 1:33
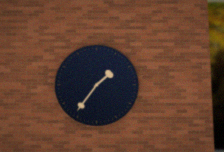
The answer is 1:36
